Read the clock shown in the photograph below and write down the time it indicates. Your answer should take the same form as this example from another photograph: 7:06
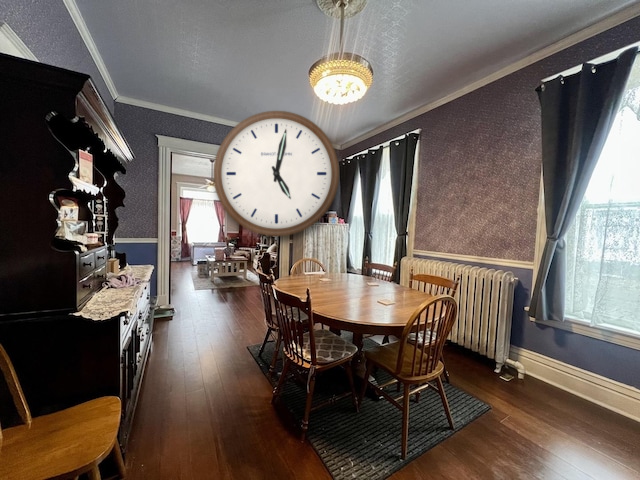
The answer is 5:02
